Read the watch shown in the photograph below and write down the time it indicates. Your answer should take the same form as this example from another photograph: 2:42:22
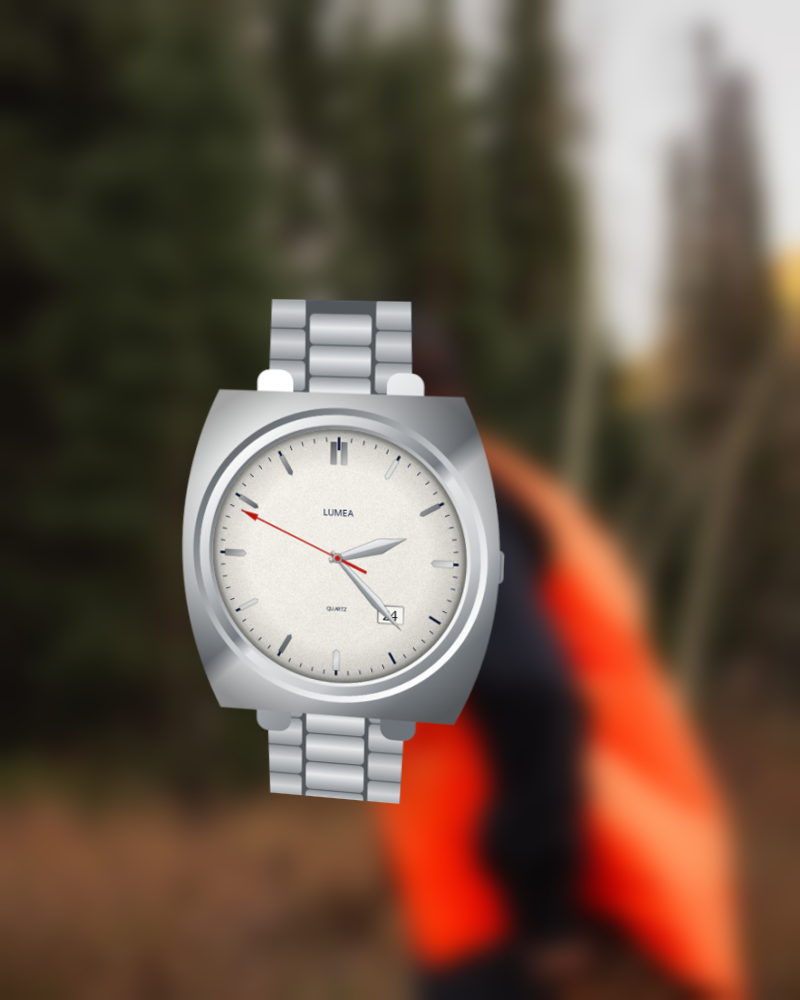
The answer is 2:22:49
